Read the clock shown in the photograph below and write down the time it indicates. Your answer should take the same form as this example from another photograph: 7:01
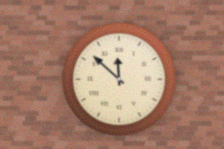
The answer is 11:52
